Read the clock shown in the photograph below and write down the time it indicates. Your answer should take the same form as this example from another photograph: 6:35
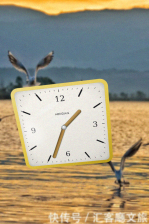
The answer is 1:34
